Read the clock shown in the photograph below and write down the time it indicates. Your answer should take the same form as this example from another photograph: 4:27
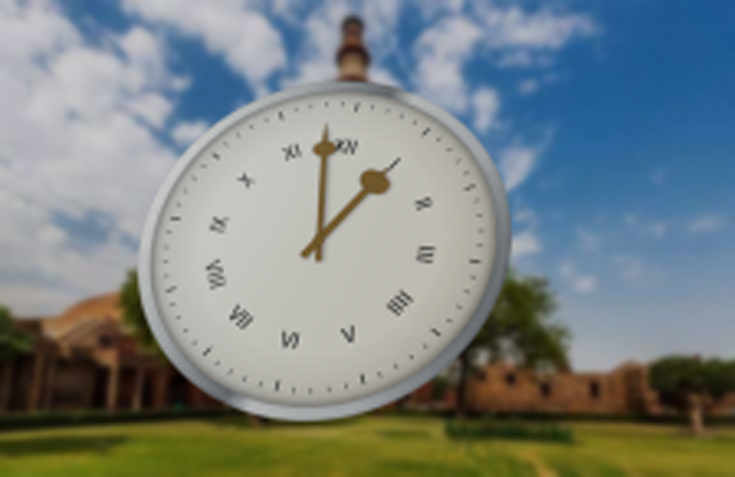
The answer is 12:58
